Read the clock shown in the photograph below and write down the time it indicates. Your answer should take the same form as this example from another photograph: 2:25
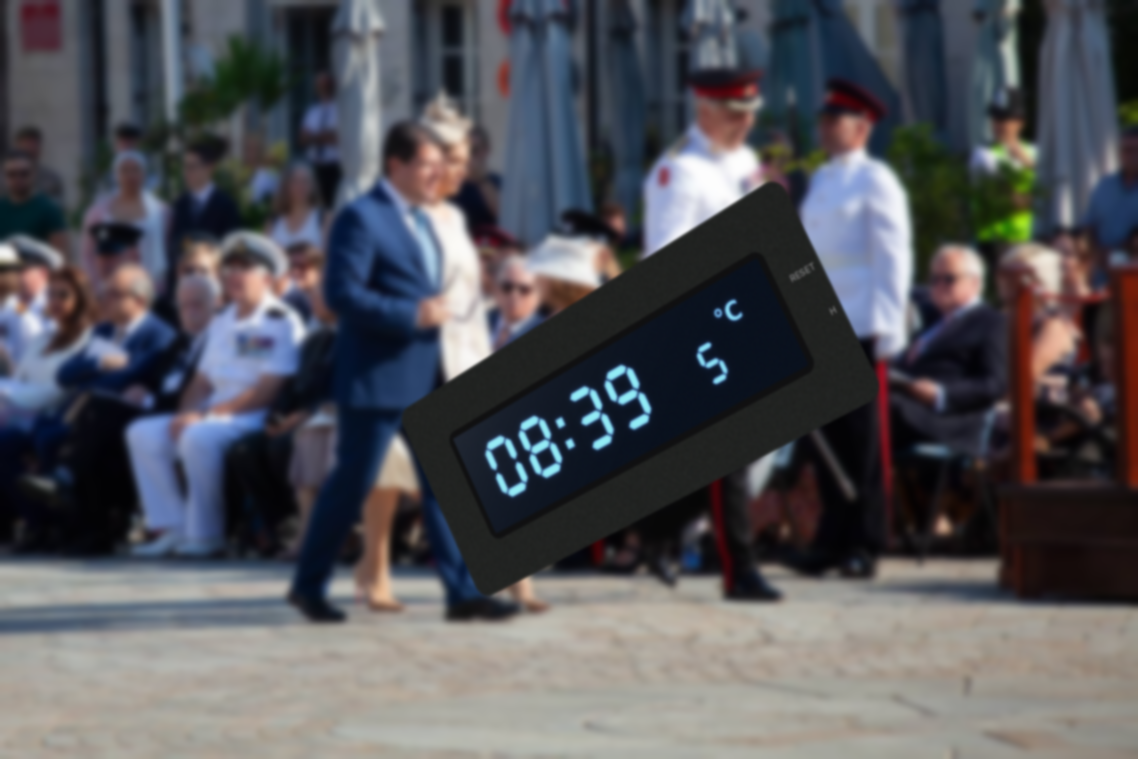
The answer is 8:39
